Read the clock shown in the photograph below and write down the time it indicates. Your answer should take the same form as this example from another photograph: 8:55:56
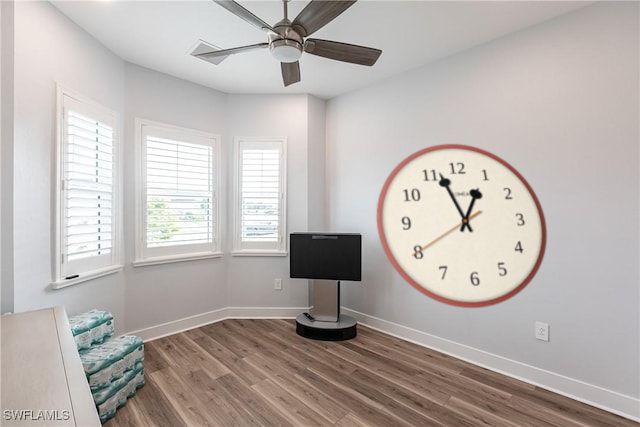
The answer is 12:56:40
